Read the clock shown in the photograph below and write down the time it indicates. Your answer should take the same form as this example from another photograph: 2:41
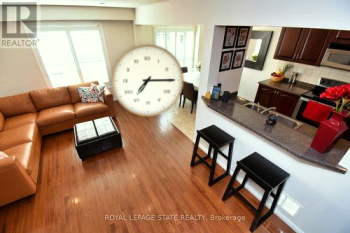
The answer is 7:15
